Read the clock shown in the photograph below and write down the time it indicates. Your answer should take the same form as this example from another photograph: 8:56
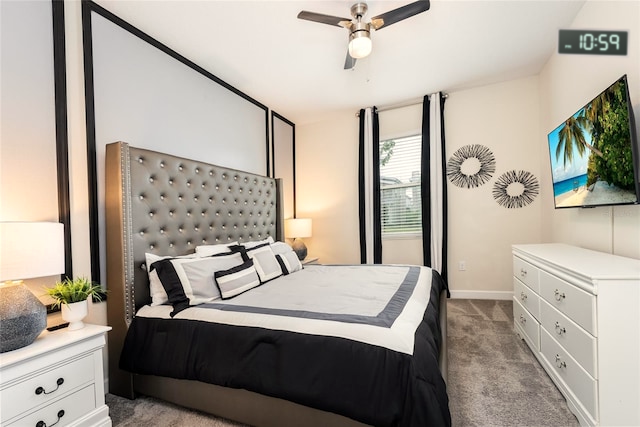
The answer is 10:59
